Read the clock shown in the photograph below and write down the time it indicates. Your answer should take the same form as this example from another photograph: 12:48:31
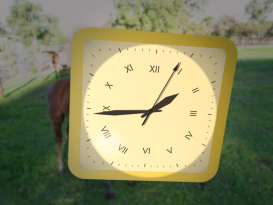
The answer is 1:44:04
